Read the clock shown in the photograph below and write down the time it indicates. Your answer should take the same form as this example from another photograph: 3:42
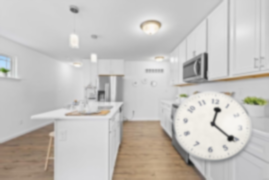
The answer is 12:21
